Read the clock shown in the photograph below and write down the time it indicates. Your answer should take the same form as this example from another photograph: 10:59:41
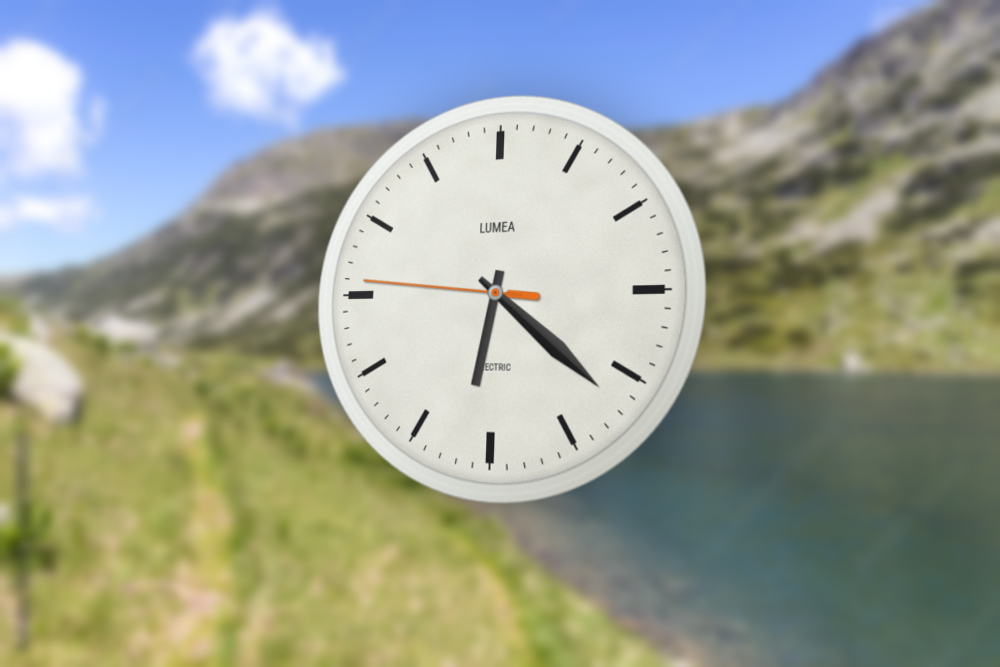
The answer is 6:21:46
